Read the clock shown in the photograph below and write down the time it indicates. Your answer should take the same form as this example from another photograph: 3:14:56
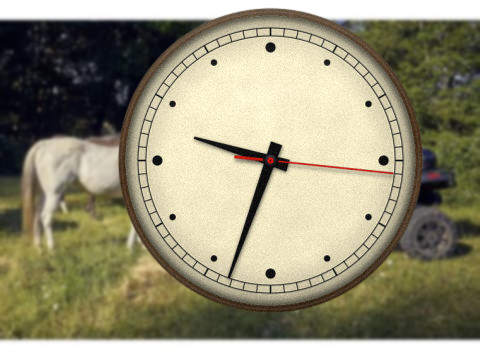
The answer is 9:33:16
